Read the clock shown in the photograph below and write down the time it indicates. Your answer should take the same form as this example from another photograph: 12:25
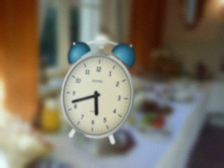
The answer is 5:42
